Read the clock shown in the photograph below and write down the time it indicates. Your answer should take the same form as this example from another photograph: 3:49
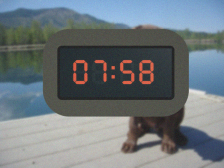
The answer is 7:58
